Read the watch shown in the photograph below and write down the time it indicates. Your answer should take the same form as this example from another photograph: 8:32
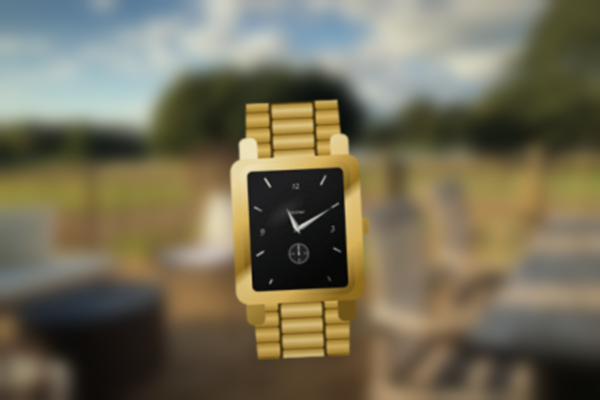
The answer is 11:10
